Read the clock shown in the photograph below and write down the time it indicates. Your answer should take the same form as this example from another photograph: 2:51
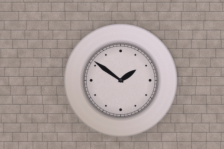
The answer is 1:51
